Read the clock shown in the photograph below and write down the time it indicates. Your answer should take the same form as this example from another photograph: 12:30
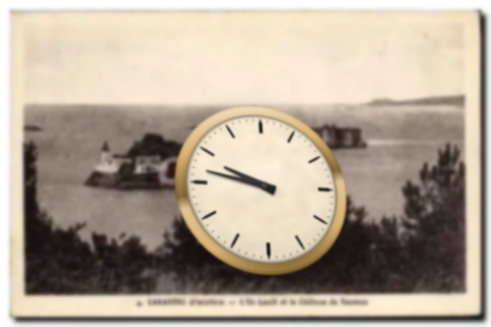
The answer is 9:47
